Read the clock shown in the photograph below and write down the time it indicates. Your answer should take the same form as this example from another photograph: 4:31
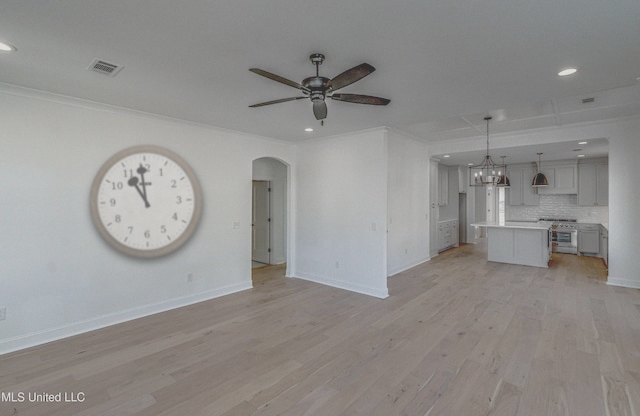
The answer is 10:59
